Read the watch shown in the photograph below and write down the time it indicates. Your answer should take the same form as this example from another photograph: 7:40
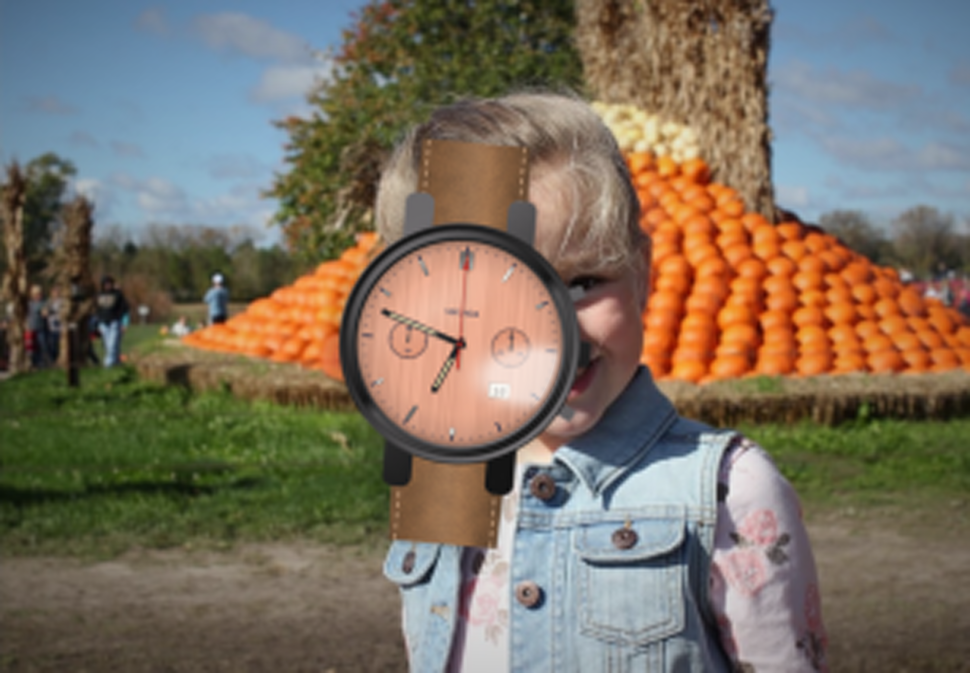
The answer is 6:48
